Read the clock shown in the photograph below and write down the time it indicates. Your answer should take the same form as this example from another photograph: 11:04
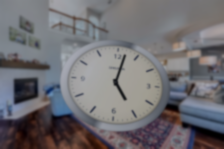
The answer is 5:02
